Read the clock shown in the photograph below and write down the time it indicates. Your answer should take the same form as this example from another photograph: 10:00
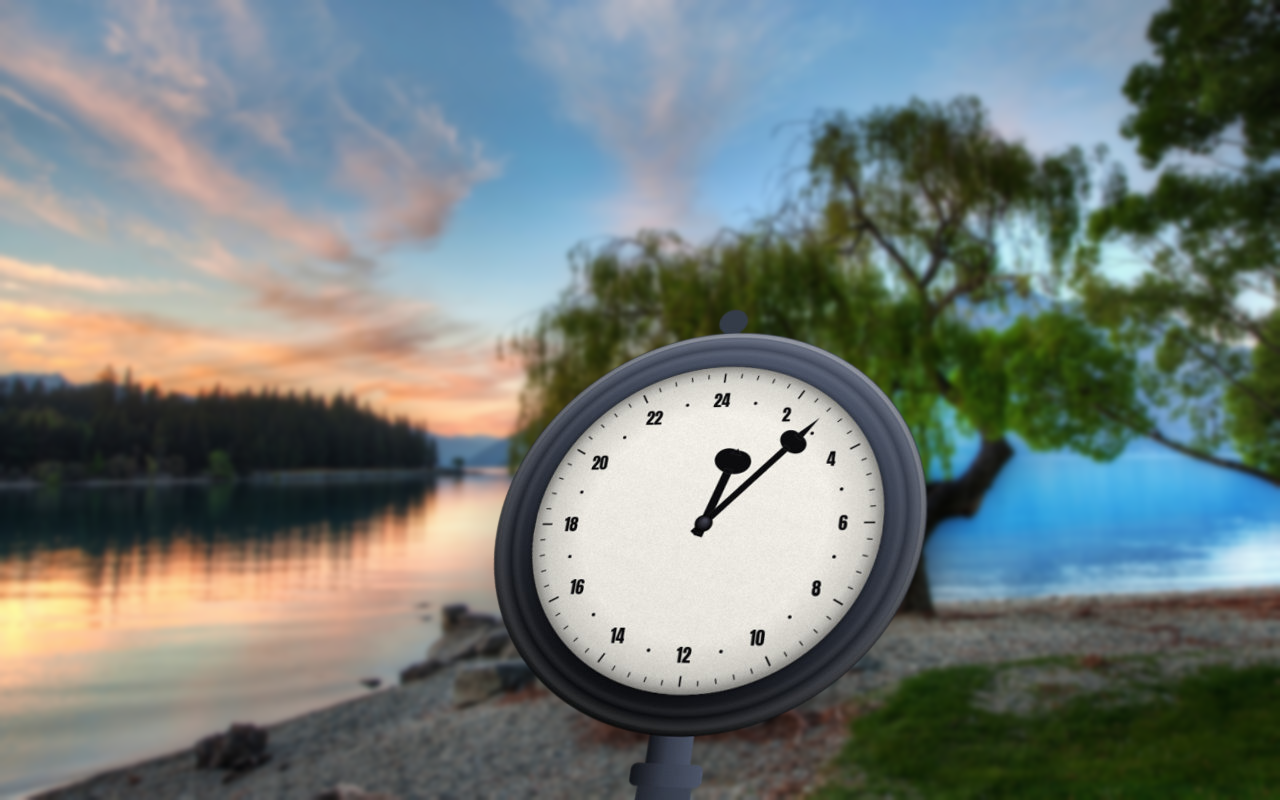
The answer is 1:07
